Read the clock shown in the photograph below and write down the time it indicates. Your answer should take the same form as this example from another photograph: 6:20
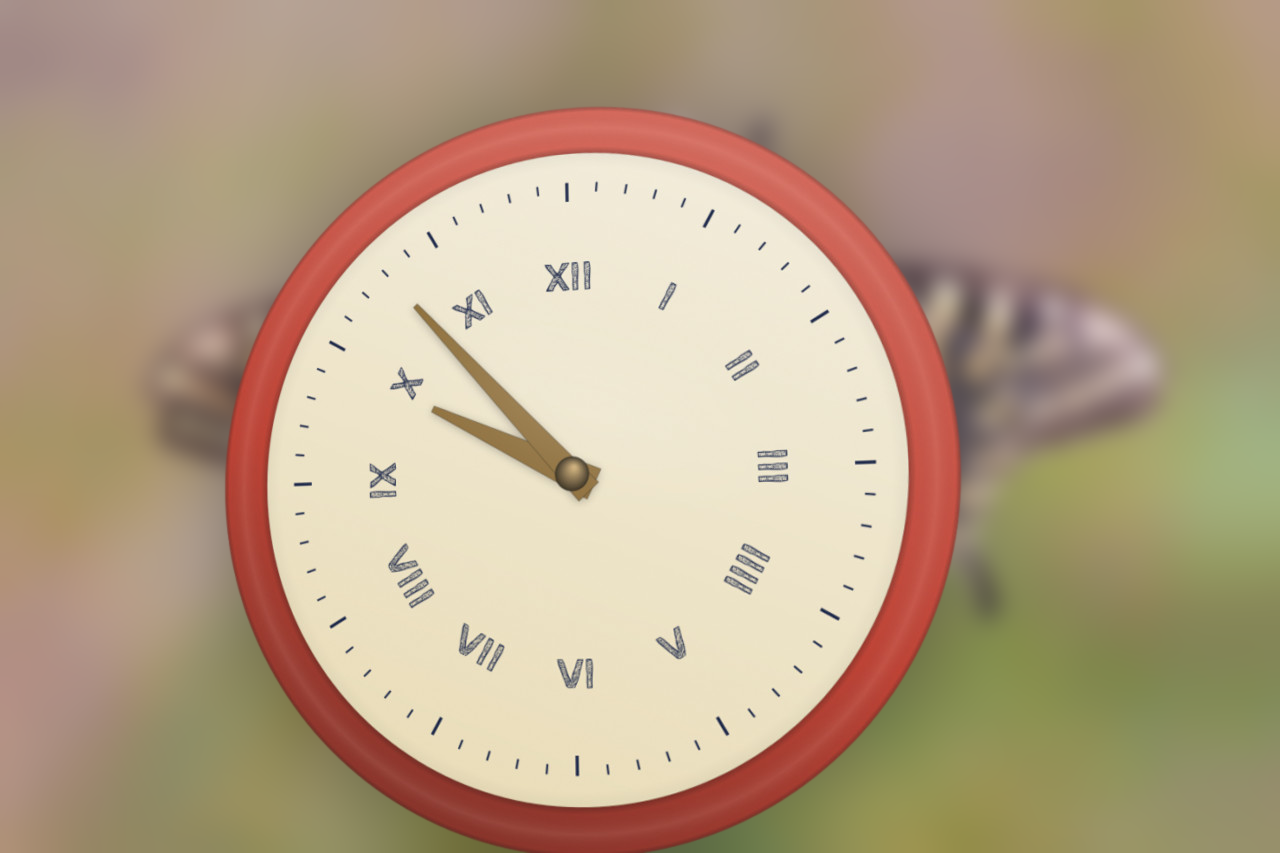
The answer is 9:53
